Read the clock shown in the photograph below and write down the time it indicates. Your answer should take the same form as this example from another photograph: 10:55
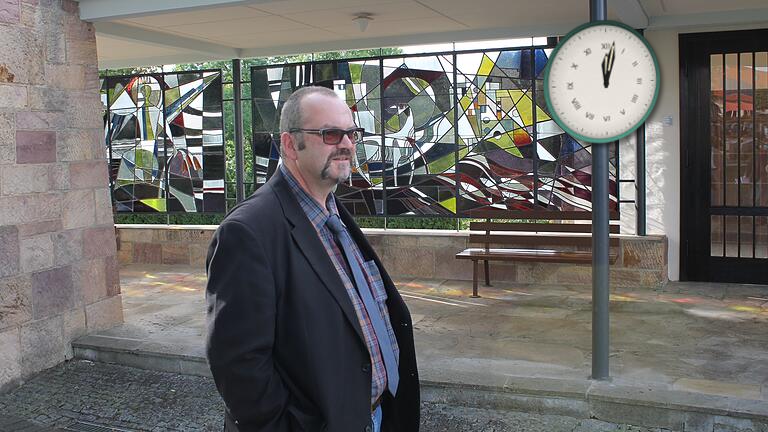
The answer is 12:02
